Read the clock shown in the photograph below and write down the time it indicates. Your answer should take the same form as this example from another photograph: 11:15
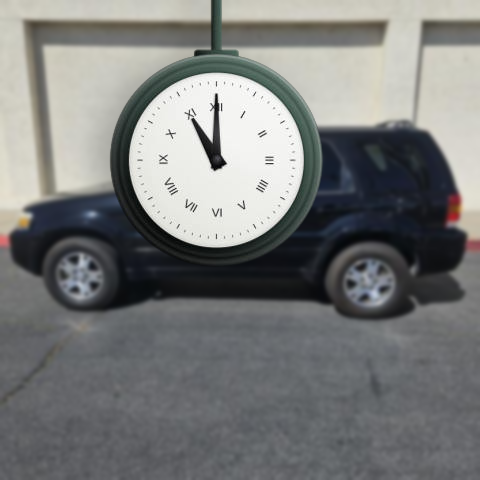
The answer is 11:00
